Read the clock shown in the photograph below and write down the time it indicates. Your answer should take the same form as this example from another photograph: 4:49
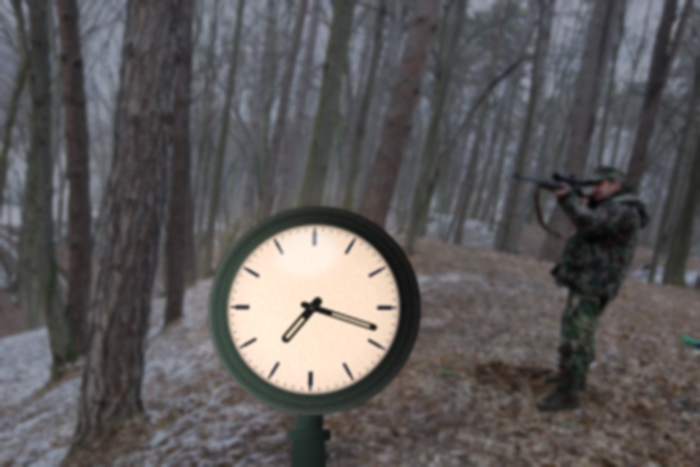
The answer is 7:18
